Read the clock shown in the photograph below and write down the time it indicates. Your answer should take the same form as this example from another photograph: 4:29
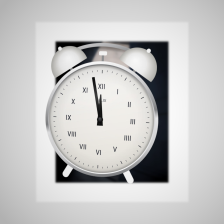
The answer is 11:58
